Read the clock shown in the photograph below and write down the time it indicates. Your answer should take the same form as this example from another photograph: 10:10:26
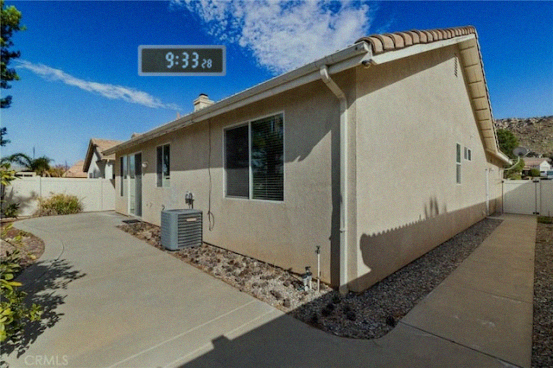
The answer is 9:33:28
